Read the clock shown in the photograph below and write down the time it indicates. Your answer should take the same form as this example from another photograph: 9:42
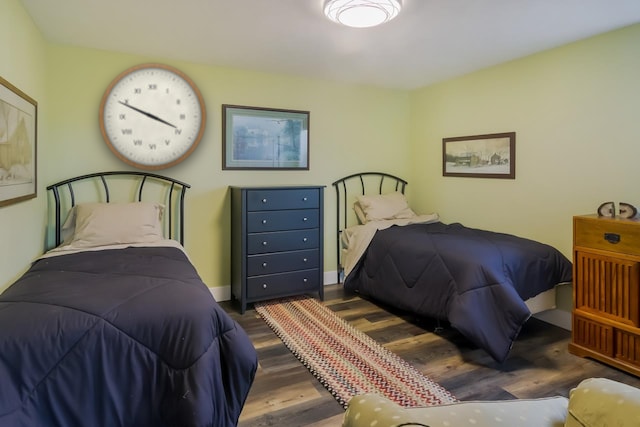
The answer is 3:49
